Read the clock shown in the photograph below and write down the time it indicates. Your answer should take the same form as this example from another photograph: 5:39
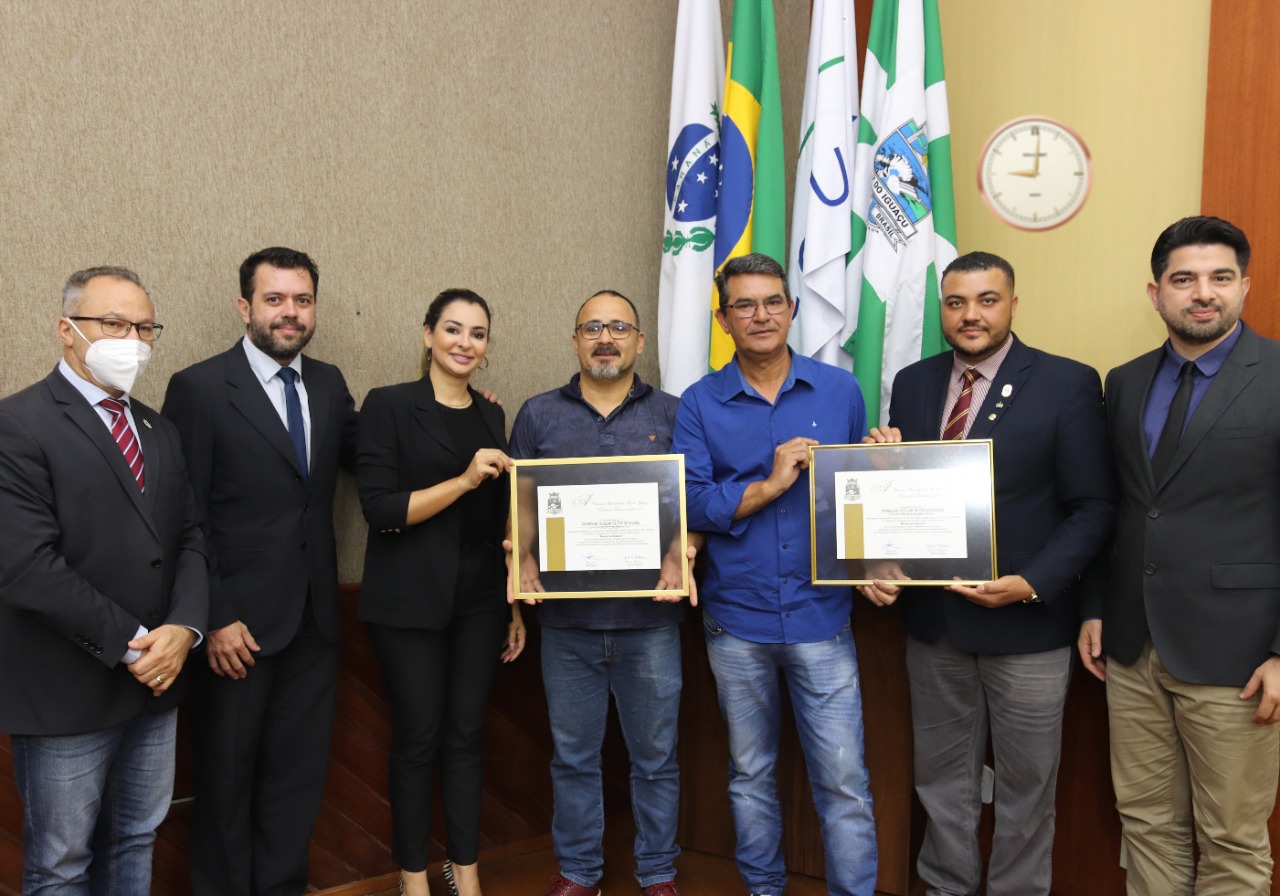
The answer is 9:01
